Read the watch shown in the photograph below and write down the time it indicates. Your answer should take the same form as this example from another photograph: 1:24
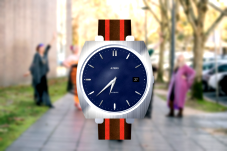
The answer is 6:38
